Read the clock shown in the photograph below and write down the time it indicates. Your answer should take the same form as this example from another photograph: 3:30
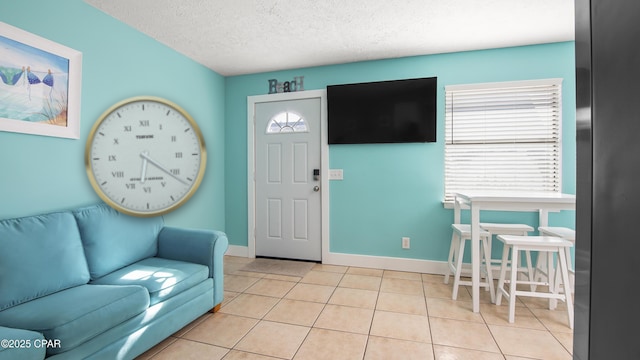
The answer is 6:21
